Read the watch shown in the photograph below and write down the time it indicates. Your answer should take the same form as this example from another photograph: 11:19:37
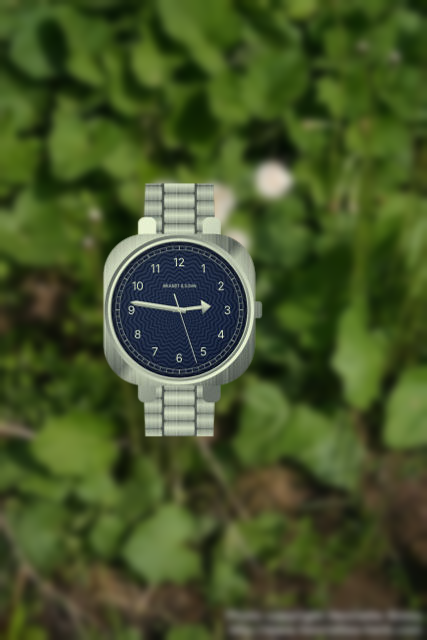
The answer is 2:46:27
